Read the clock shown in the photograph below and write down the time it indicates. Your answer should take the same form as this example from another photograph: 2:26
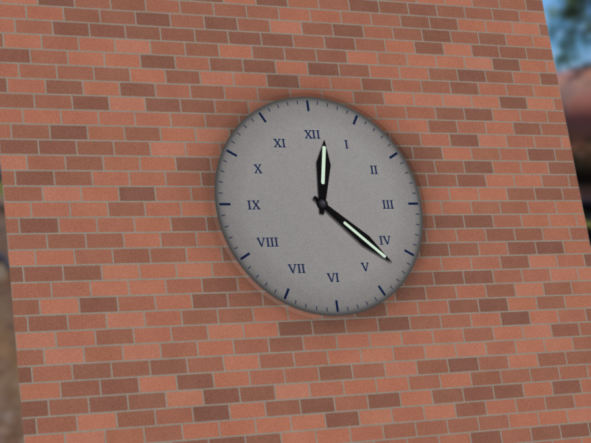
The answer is 12:22
